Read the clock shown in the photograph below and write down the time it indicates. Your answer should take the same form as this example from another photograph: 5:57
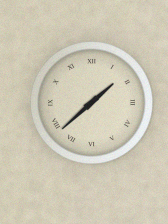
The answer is 1:38
